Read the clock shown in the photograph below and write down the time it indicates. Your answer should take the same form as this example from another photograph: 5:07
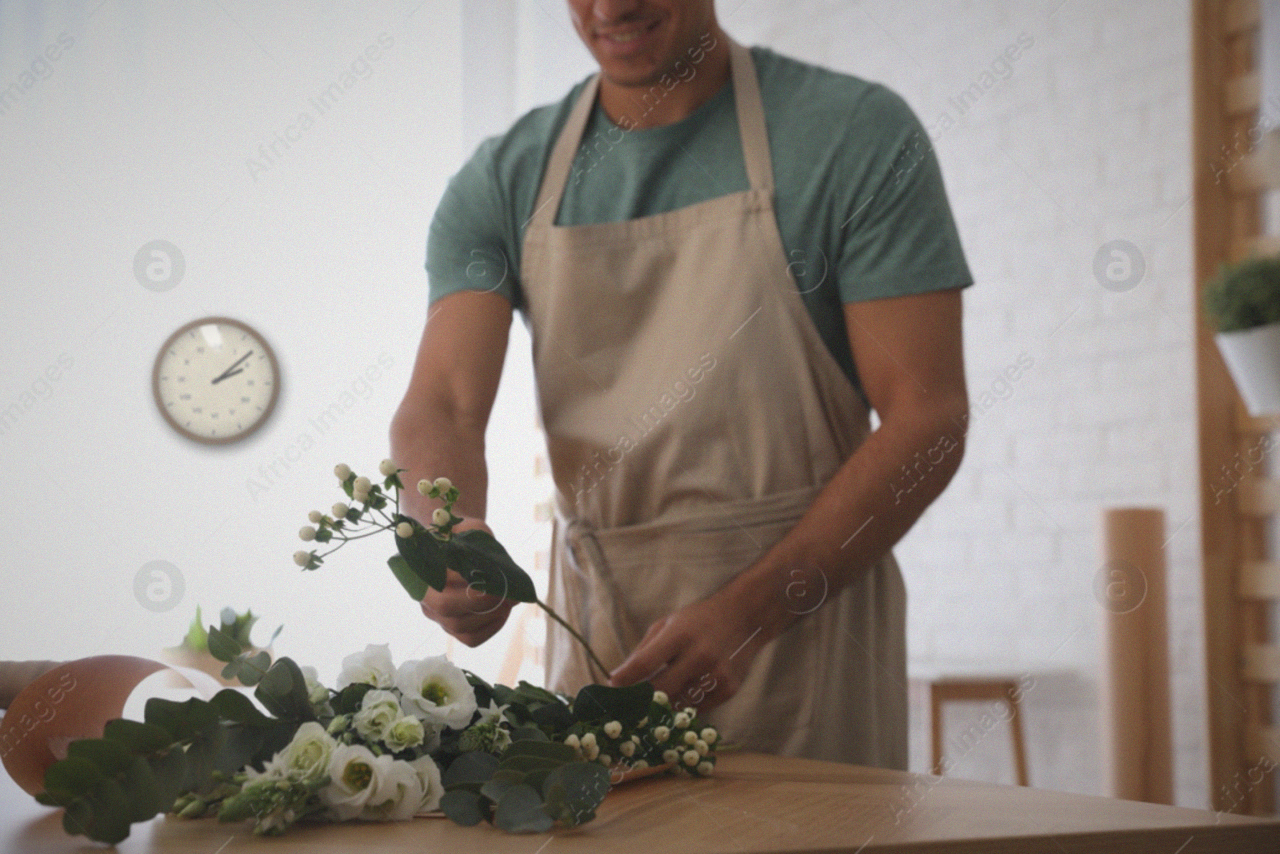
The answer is 2:08
